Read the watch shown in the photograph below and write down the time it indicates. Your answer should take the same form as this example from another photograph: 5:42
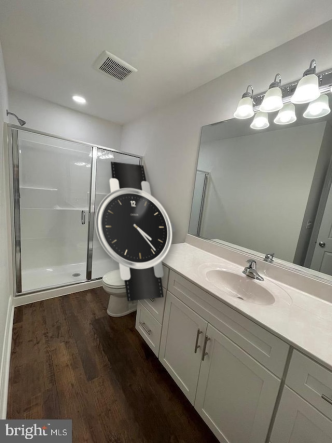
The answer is 4:24
